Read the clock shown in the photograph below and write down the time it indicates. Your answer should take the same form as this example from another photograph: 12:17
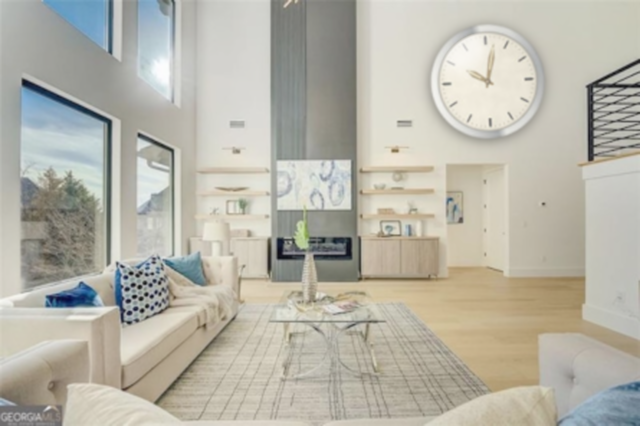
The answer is 10:02
